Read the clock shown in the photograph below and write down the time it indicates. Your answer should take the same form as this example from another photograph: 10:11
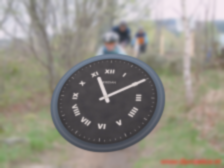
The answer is 11:10
